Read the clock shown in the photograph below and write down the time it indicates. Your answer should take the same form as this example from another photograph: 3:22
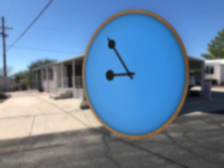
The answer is 8:54
